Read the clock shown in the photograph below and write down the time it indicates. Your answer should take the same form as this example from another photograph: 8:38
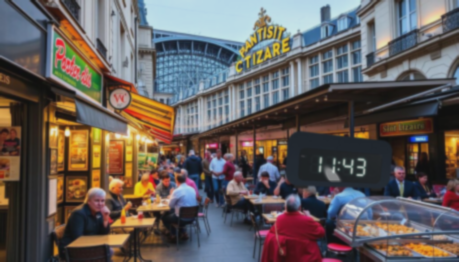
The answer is 11:43
